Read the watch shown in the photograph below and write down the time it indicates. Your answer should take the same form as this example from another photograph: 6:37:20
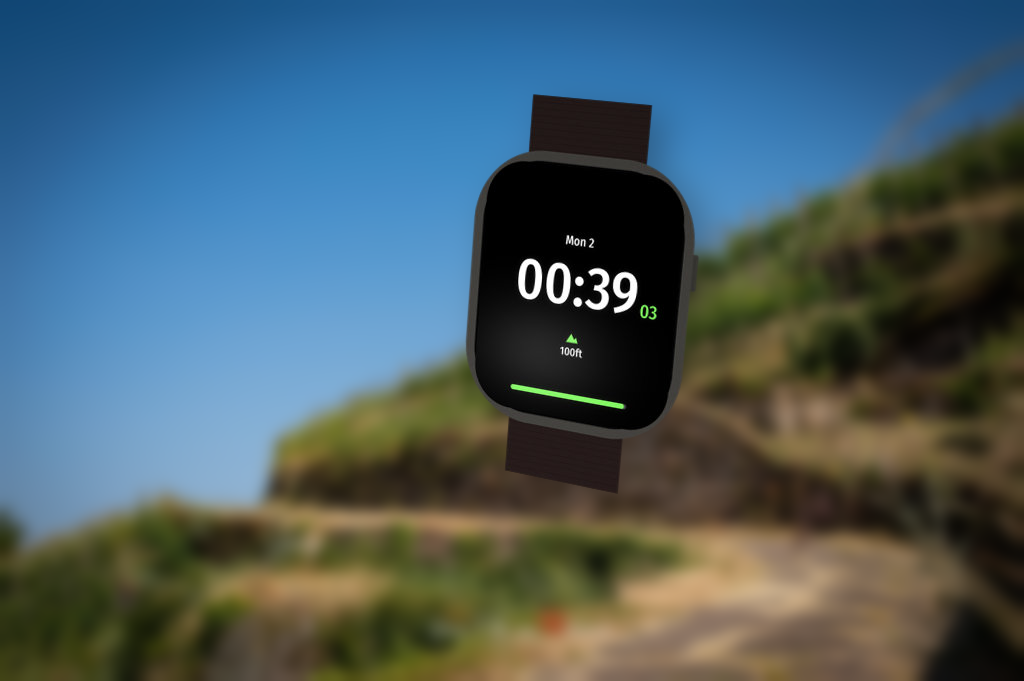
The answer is 0:39:03
